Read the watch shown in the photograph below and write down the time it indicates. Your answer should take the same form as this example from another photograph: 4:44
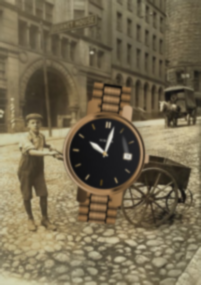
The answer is 10:02
